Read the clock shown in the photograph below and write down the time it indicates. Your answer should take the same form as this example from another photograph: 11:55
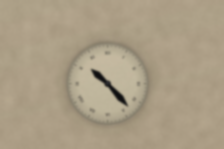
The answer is 10:23
